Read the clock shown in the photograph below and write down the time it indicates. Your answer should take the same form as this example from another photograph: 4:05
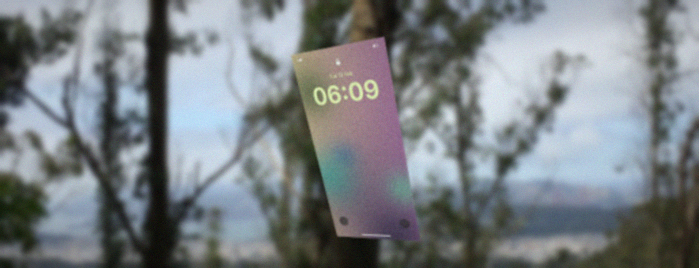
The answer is 6:09
